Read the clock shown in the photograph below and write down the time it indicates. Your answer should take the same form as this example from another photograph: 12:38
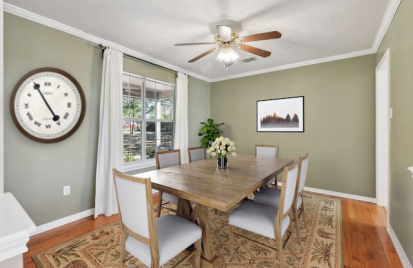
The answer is 4:55
